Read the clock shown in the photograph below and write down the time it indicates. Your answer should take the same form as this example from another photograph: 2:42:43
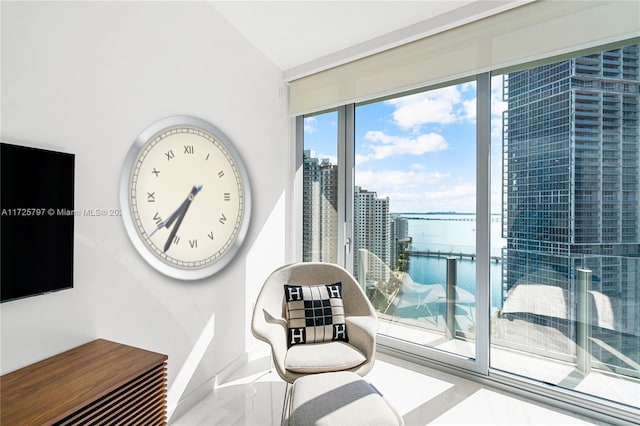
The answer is 7:35:39
